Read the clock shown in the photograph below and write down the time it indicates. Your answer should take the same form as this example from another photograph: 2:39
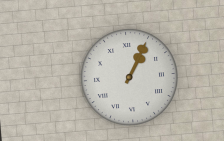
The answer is 1:05
